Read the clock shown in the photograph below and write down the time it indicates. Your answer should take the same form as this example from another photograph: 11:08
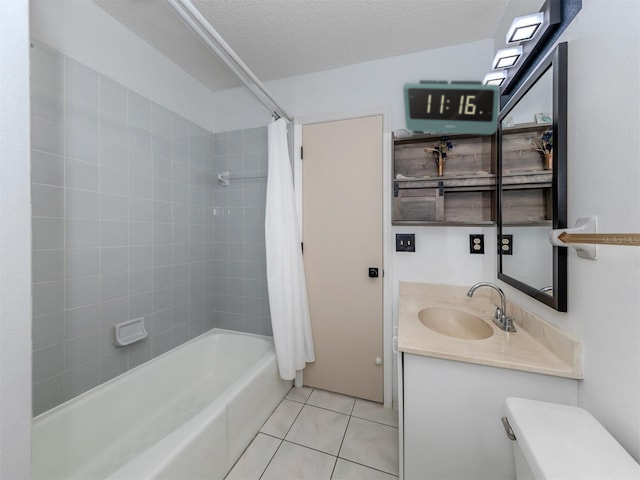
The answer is 11:16
